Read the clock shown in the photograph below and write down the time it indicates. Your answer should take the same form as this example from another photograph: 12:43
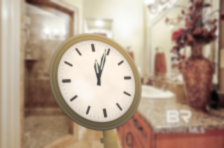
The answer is 12:04
